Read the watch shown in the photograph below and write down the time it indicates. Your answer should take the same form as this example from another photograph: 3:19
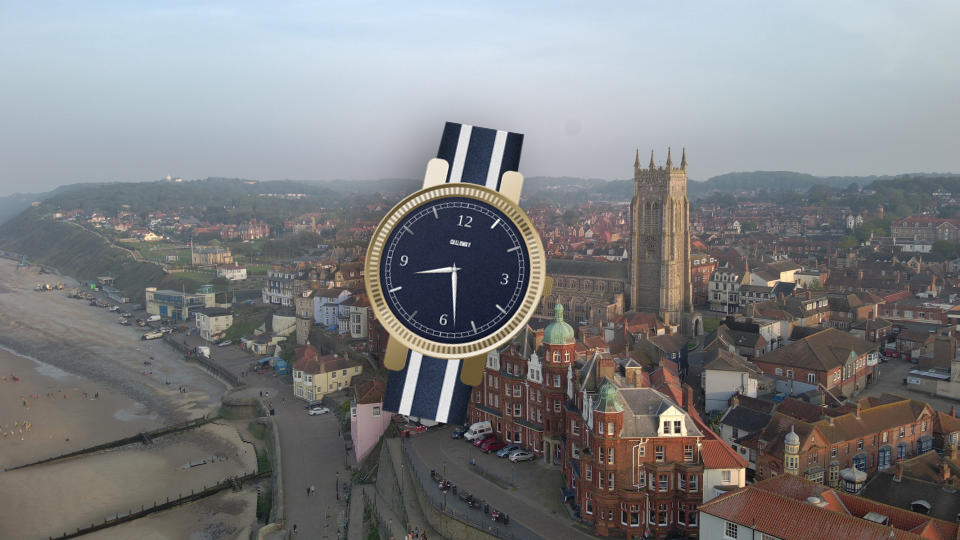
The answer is 8:28
